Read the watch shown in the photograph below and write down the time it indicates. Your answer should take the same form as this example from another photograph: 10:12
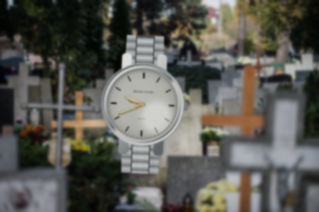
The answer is 9:41
